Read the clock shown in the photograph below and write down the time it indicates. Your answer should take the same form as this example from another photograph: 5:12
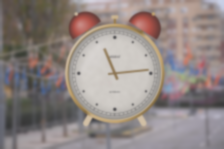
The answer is 11:14
